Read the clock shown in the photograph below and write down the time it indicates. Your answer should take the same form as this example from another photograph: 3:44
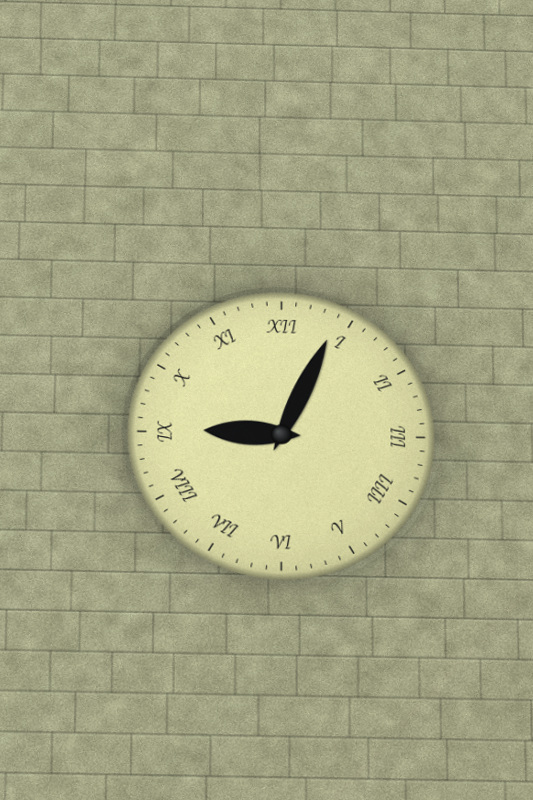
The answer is 9:04
